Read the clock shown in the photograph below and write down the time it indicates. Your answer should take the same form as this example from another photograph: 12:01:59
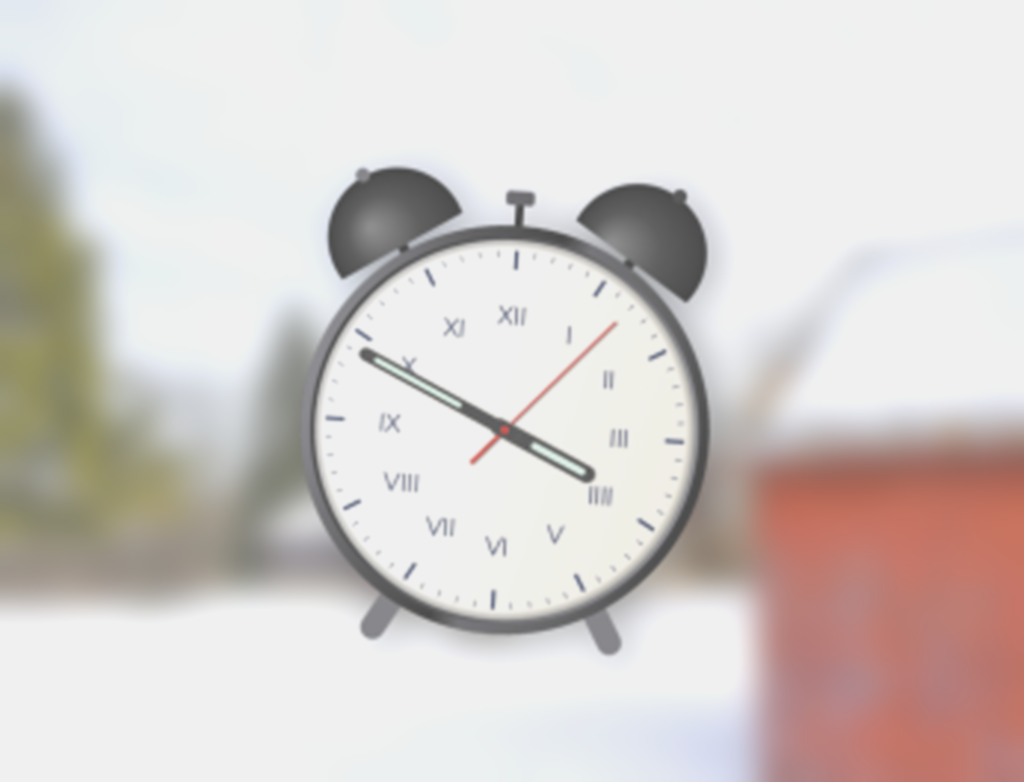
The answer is 3:49:07
